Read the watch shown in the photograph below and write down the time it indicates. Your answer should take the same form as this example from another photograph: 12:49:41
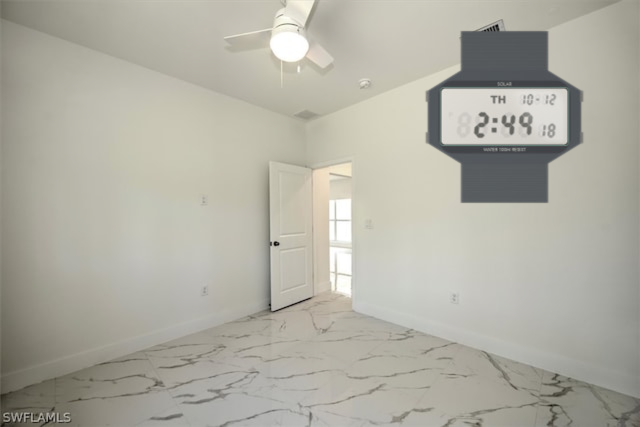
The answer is 2:49:18
